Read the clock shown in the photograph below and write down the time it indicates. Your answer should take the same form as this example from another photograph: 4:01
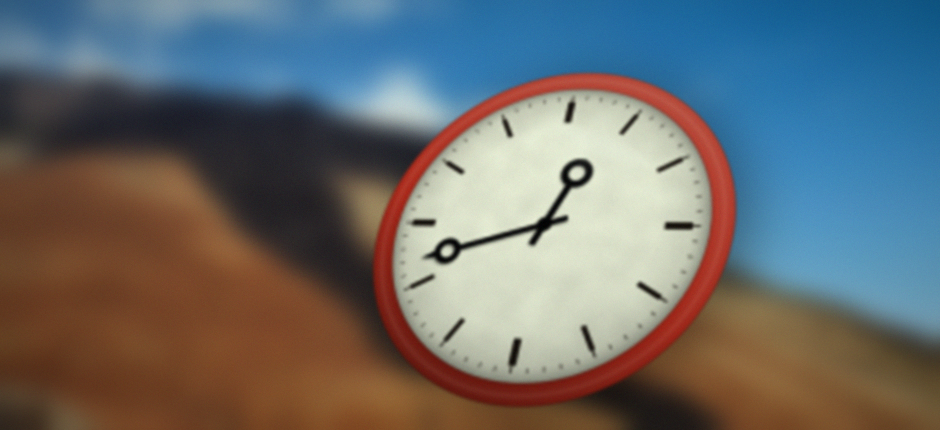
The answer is 12:42
